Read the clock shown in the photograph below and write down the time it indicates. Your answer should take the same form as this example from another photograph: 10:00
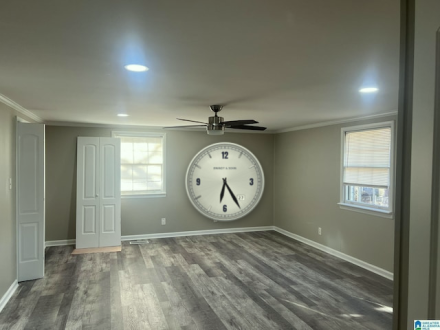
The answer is 6:25
